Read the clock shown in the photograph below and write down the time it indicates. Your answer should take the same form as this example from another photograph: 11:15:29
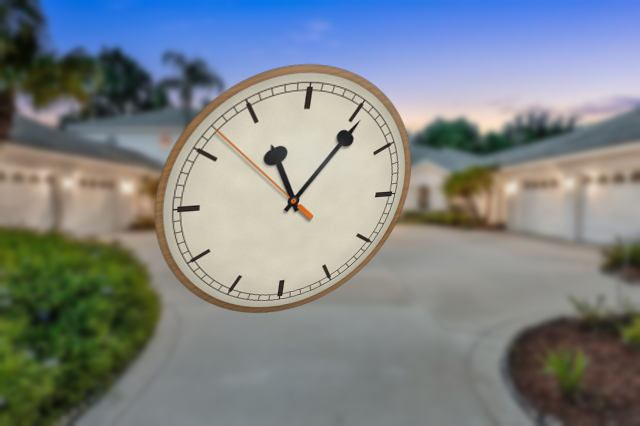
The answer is 11:05:52
